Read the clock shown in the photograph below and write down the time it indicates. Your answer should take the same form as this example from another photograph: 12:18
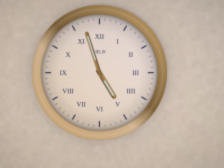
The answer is 4:57
